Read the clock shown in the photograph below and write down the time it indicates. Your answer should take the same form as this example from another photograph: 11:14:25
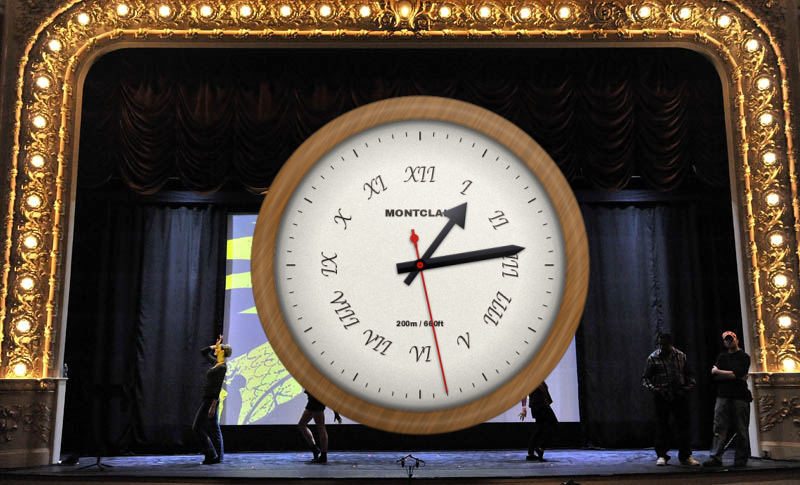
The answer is 1:13:28
